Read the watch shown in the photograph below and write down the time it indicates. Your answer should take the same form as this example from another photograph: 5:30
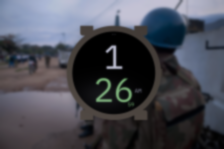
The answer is 1:26
